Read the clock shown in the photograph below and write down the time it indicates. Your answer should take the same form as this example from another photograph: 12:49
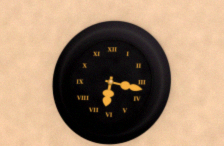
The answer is 6:17
